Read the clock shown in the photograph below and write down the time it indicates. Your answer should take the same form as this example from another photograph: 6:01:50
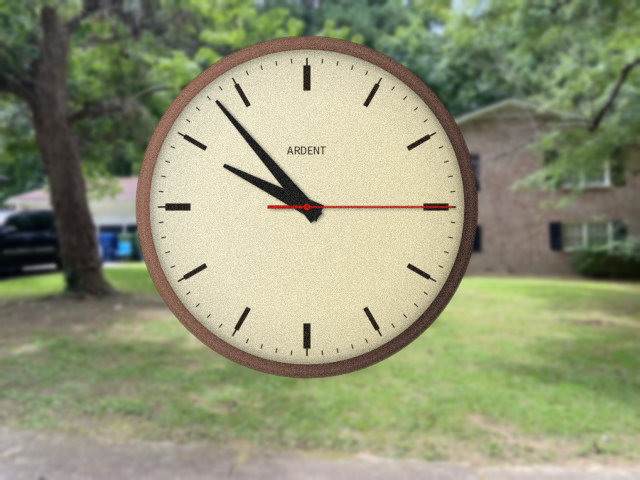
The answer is 9:53:15
